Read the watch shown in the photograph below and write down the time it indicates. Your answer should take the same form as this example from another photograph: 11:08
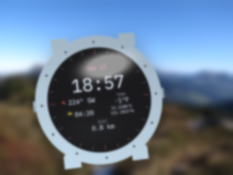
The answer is 18:57
